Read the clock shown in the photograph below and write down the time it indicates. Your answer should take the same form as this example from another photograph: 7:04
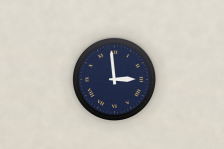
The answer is 2:59
